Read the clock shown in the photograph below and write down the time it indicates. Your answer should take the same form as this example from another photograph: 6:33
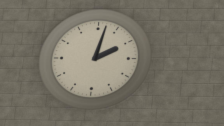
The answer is 2:02
